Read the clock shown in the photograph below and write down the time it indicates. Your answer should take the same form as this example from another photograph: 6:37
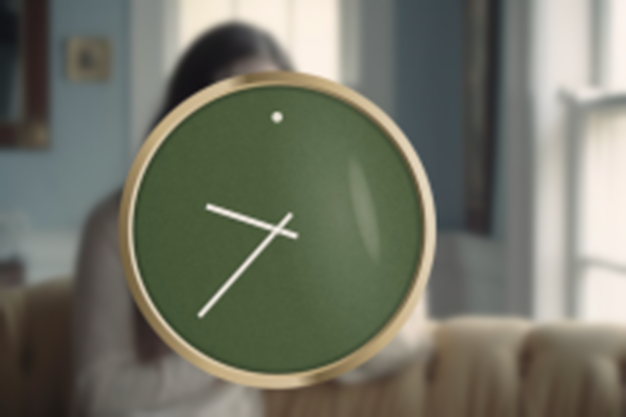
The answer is 9:37
